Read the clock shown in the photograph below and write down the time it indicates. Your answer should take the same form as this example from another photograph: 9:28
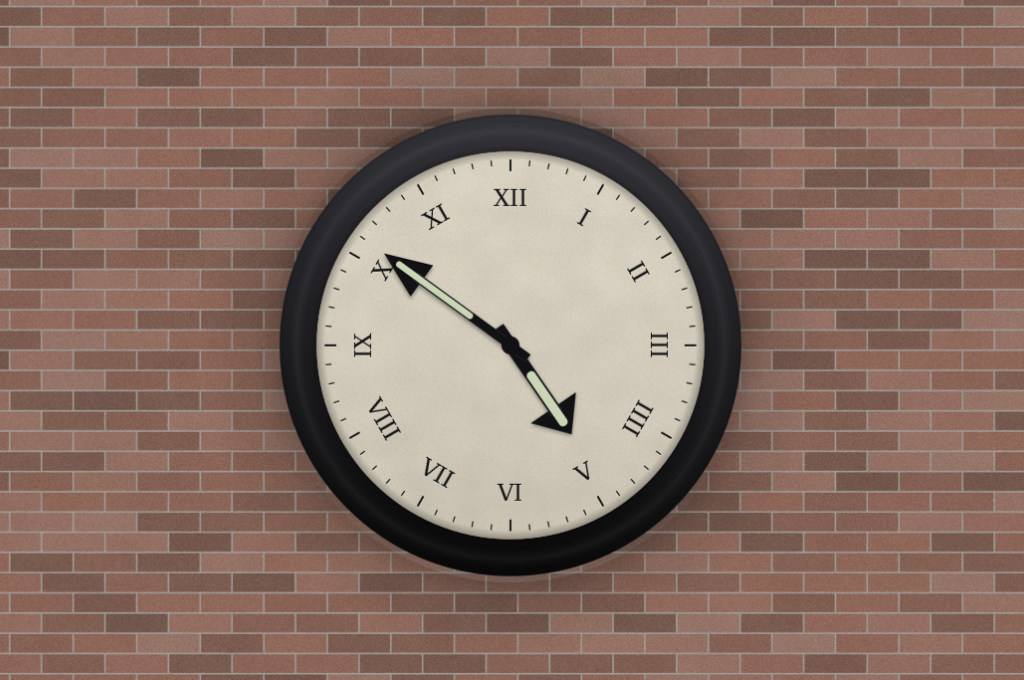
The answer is 4:51
